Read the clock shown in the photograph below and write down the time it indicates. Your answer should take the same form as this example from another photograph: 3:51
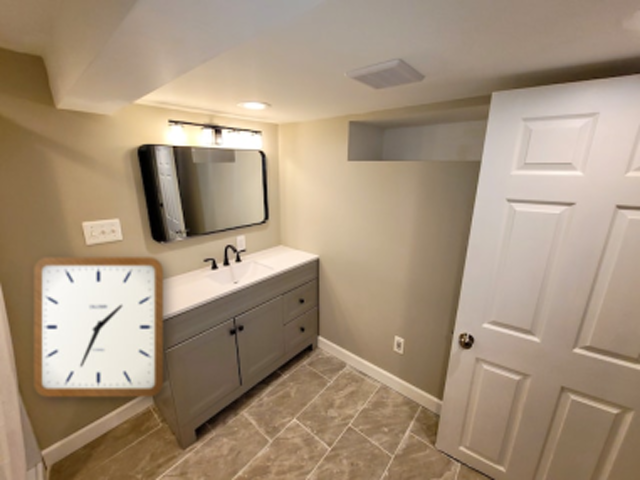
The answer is 1:34
